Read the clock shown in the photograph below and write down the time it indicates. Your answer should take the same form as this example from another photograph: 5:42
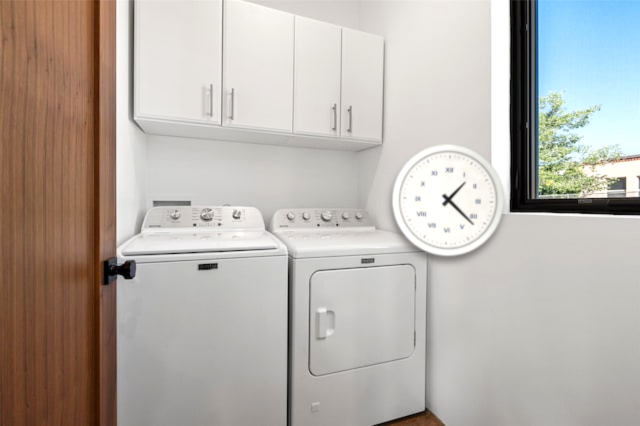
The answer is 1:22
